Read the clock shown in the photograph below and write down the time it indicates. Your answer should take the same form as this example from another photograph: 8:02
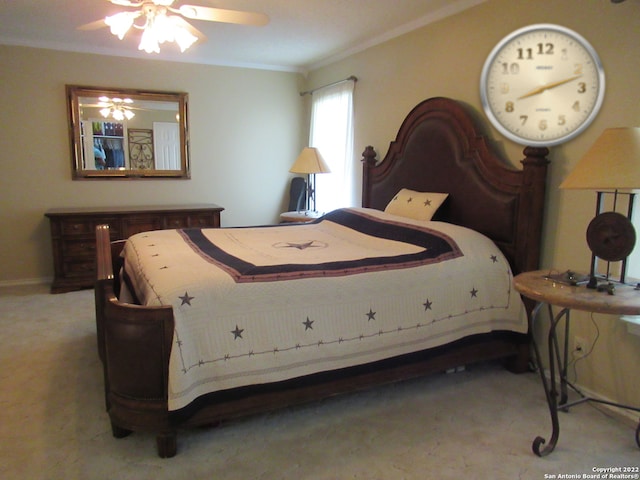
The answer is 8:12
